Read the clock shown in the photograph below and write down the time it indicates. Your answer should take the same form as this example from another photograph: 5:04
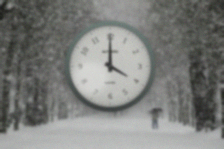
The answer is 4:00
